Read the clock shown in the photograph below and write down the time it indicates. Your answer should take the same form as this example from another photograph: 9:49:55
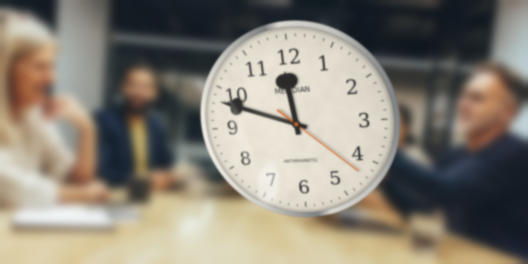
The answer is 11:48:22
